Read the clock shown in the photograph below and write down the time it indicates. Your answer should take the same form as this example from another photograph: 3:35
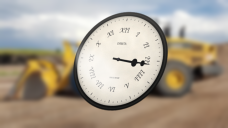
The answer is 3:16
